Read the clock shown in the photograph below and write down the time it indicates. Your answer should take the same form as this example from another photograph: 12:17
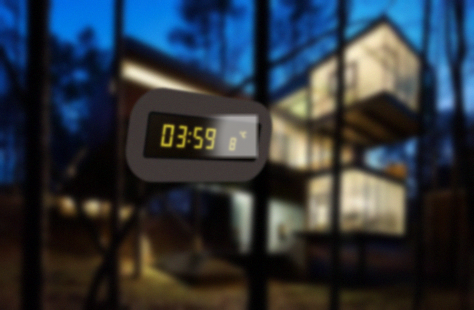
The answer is 3:59
